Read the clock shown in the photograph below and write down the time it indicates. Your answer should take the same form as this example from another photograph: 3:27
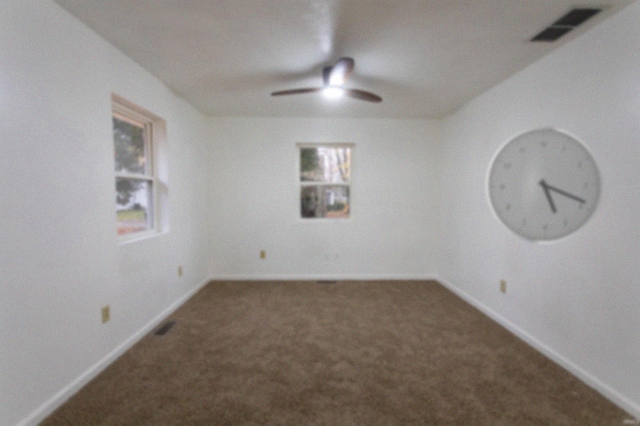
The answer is 5:19
